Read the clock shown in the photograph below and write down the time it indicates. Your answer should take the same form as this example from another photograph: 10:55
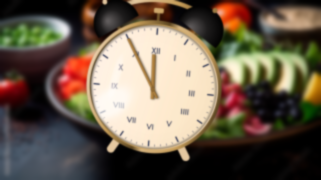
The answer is 11:55
